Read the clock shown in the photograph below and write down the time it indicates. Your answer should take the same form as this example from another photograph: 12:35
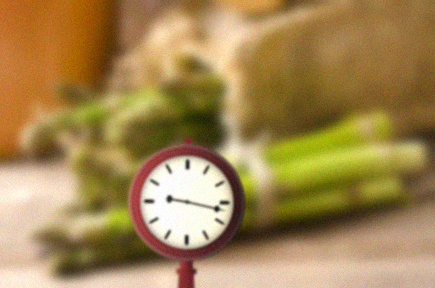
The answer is 9:17
